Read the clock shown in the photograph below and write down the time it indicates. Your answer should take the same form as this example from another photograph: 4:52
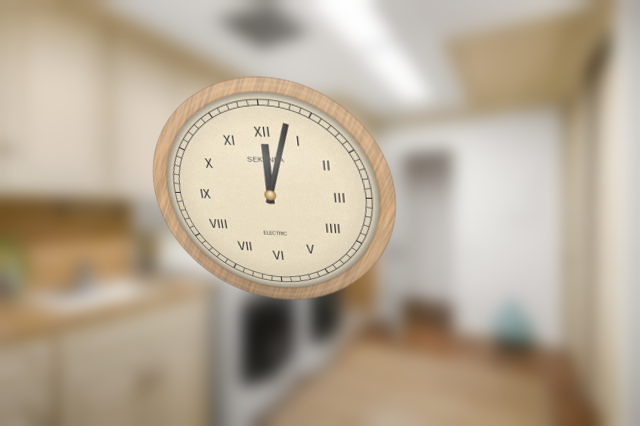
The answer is 12:03
